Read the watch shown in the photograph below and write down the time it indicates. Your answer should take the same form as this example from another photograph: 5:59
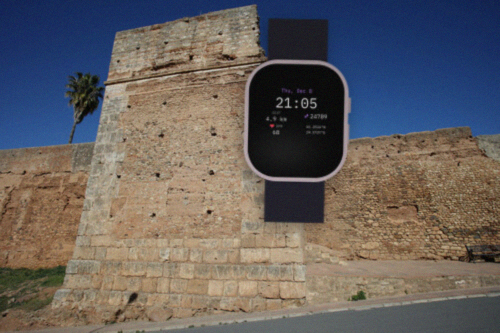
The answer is 21:05
